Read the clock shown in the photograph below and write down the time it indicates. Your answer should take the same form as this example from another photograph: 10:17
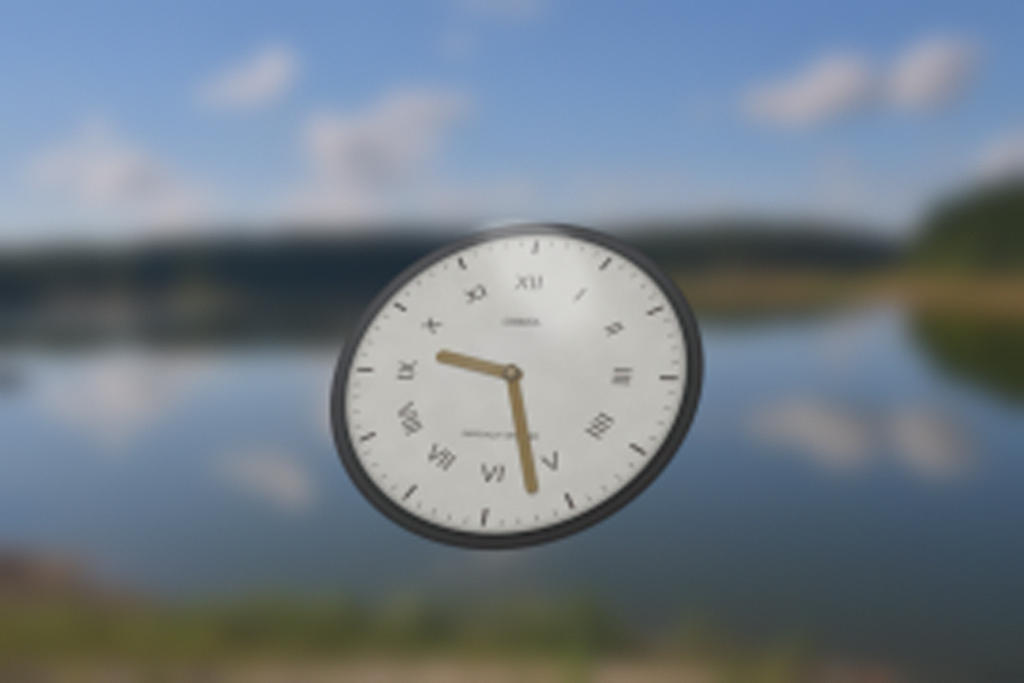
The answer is 9:27
